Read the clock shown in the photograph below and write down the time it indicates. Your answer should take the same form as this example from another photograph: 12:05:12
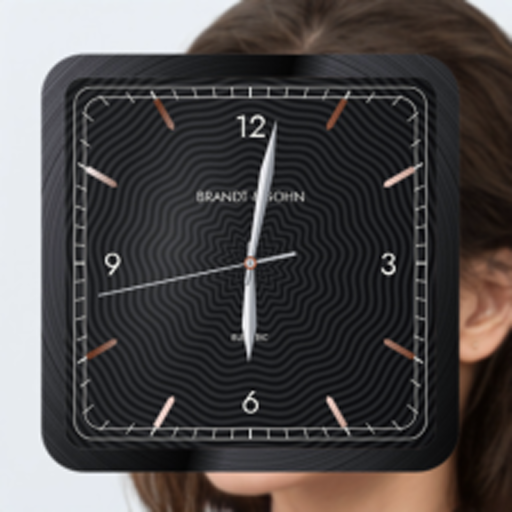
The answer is 6:01:43
